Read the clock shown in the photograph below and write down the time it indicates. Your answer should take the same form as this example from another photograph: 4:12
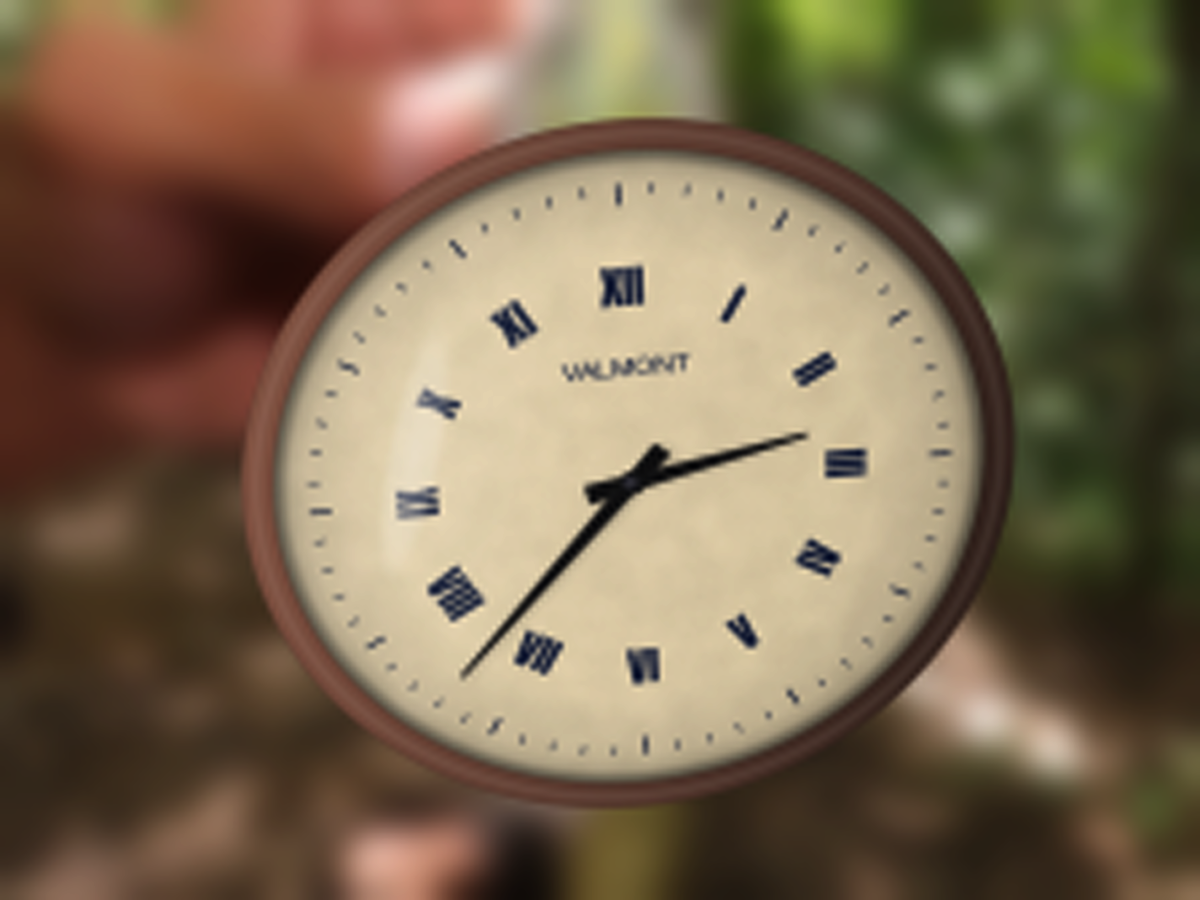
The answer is 2:37
